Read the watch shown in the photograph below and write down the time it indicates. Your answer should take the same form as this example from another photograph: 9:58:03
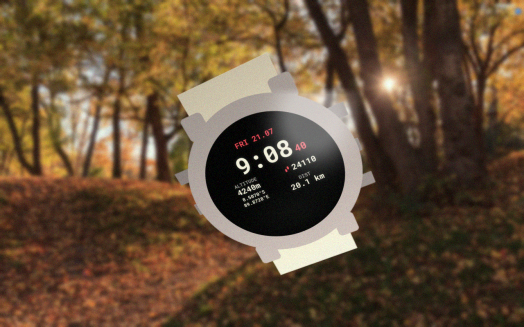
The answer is 9:08:40
